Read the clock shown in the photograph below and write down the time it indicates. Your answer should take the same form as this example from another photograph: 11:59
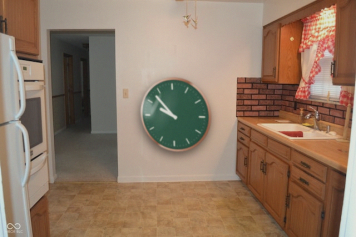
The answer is 9:53
